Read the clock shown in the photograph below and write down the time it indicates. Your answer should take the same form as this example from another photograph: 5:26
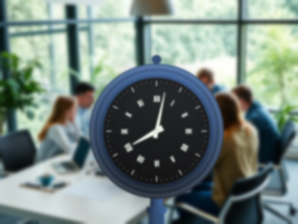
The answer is 8:02
